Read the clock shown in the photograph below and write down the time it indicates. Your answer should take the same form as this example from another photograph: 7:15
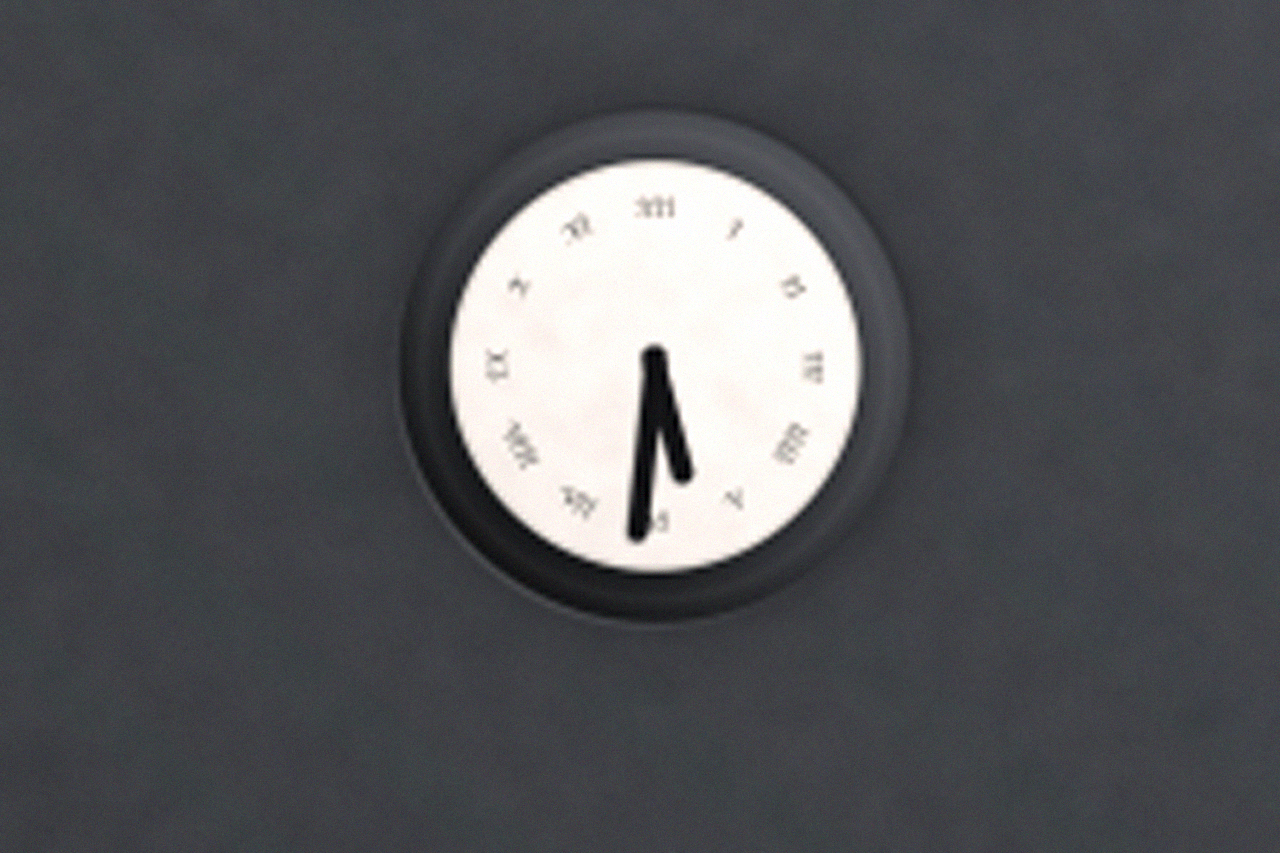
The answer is 5:31
